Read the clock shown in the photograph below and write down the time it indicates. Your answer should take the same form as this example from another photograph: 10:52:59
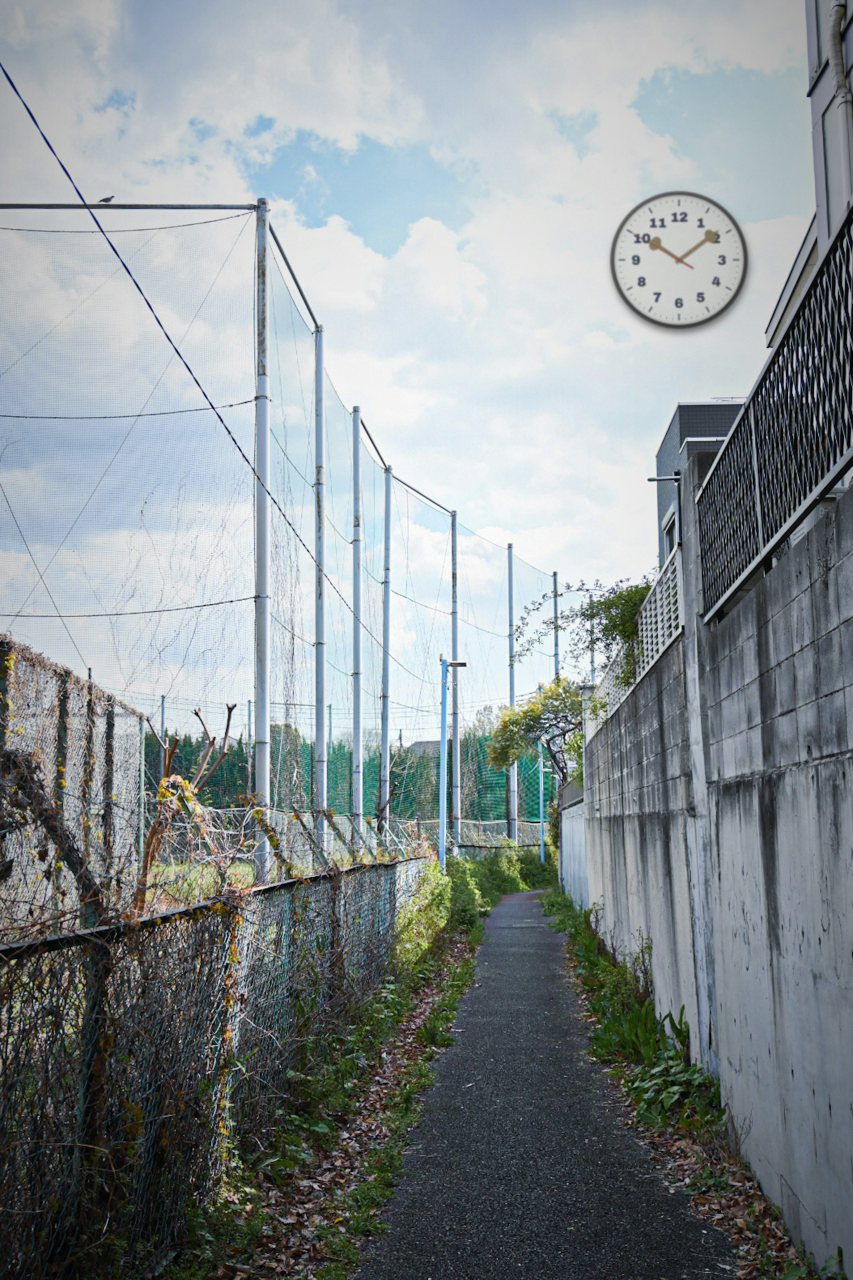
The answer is 10:08:50
